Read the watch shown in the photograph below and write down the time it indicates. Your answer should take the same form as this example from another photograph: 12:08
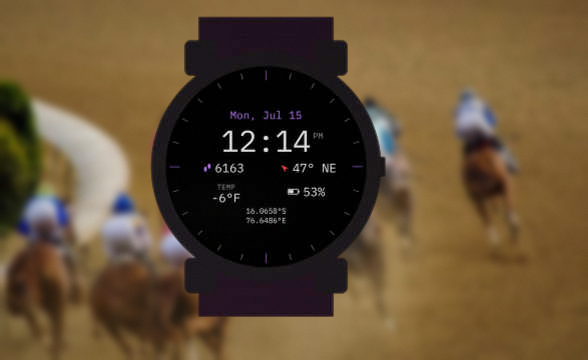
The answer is 12:14
